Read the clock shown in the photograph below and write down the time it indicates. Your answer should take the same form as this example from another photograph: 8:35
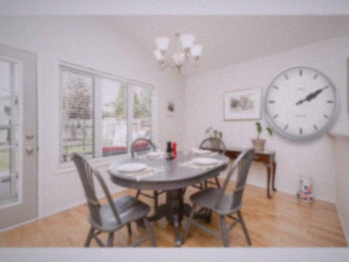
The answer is 2:10
